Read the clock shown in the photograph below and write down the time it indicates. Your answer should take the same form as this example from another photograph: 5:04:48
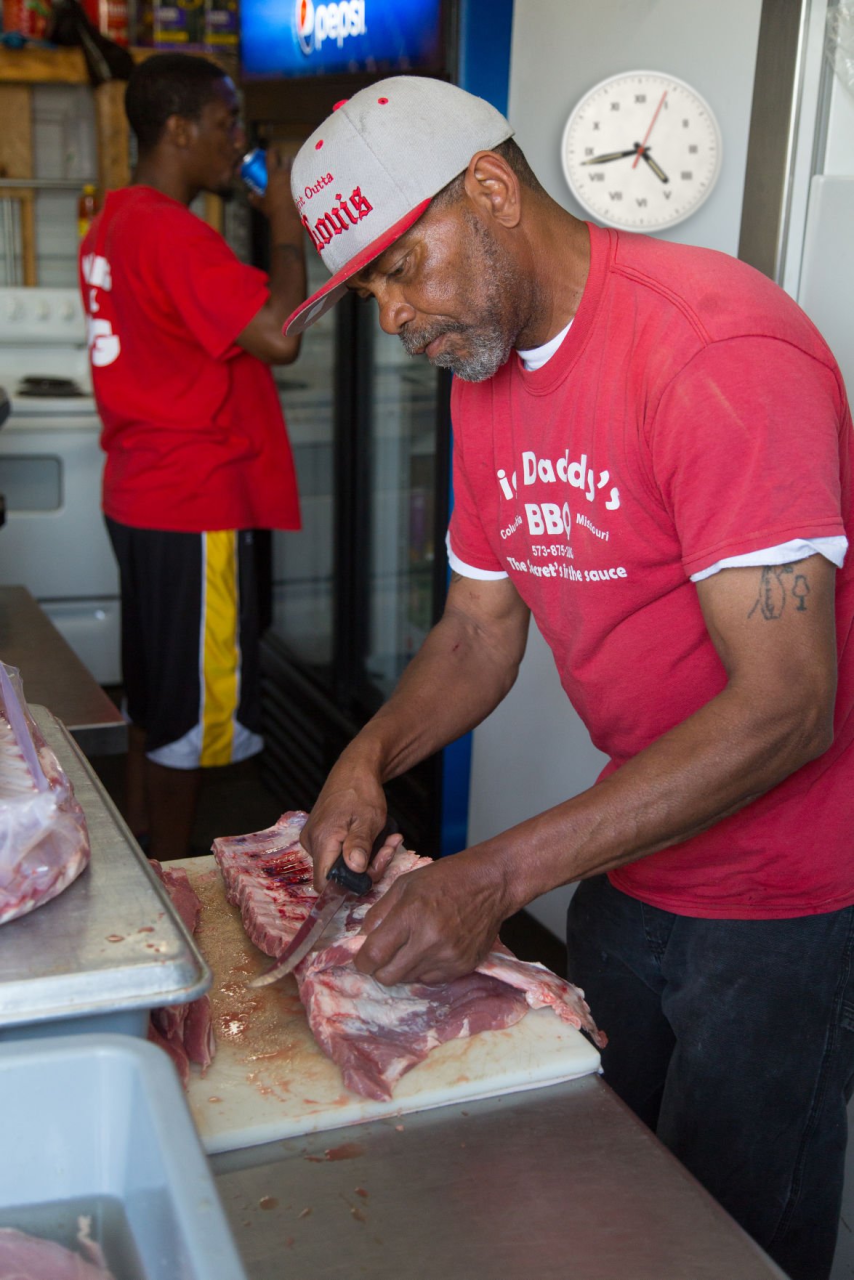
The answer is 4:43:04
